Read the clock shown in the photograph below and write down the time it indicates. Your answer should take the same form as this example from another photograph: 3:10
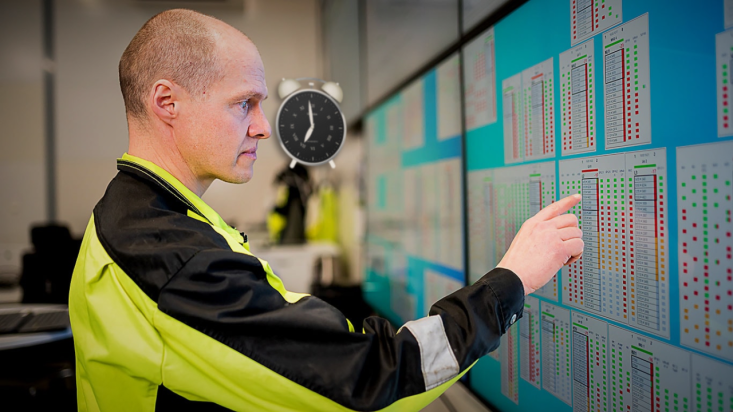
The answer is 6:59
